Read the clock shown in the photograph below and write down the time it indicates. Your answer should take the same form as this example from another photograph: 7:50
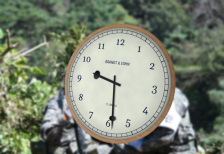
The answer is 9:29
